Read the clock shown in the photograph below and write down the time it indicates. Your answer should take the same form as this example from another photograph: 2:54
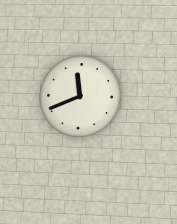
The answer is 11:41
